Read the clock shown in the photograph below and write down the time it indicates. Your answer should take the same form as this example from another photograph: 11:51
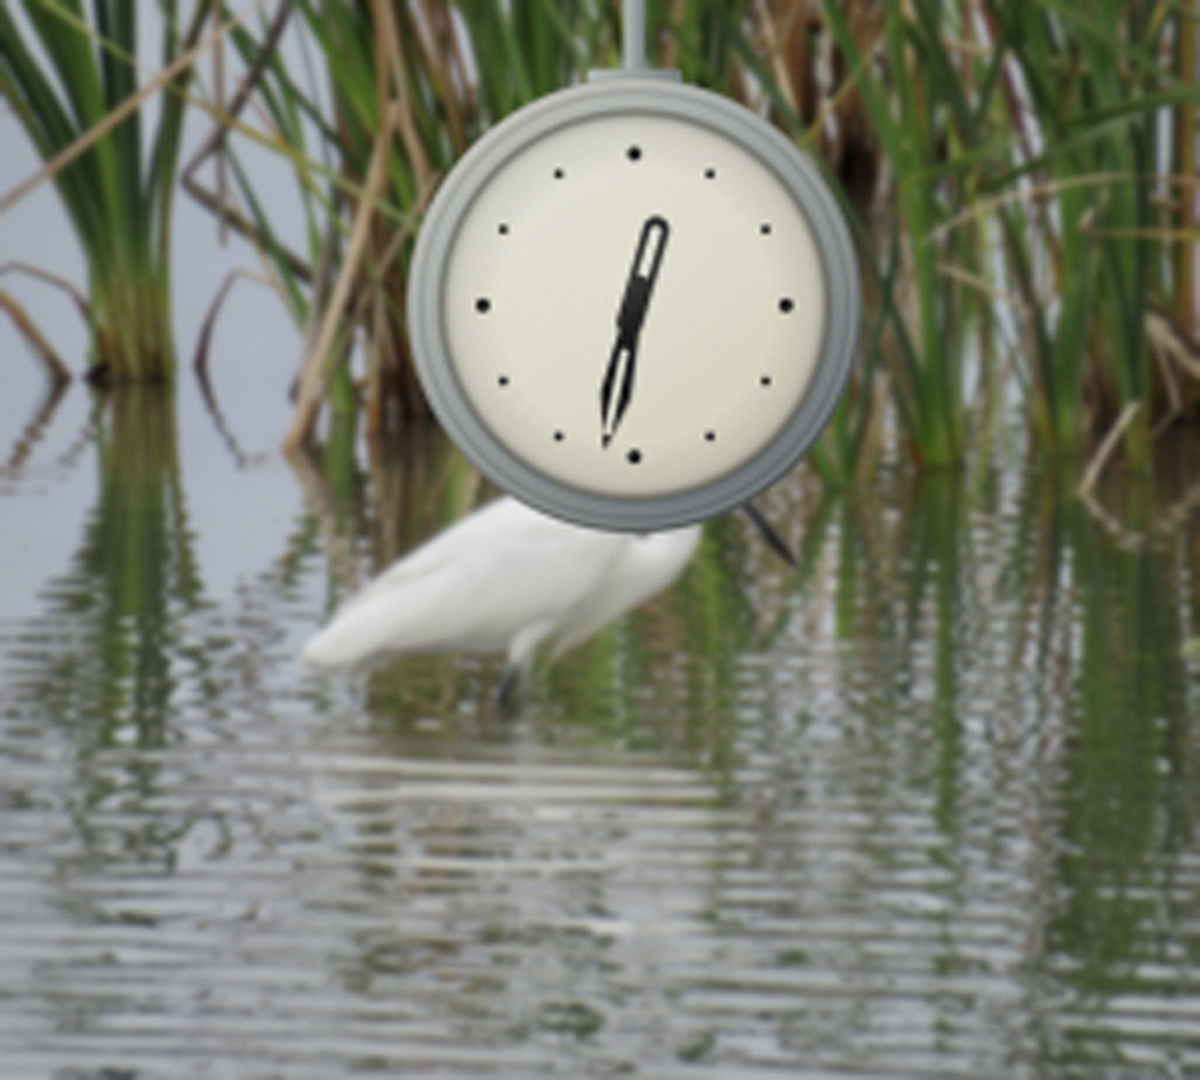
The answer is 12:32
